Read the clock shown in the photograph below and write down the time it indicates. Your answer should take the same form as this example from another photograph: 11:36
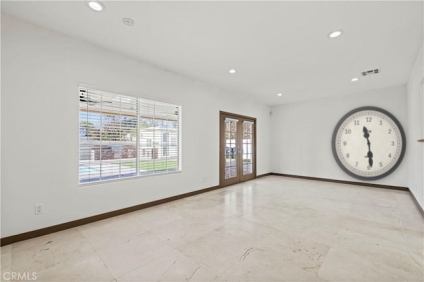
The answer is 11:29
